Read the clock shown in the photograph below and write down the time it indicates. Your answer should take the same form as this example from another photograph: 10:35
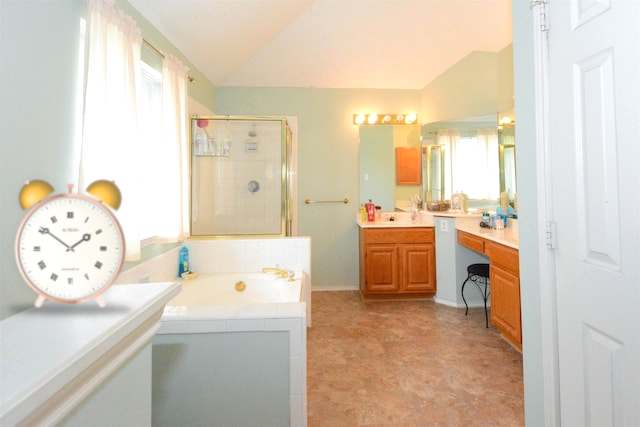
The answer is 1:51
